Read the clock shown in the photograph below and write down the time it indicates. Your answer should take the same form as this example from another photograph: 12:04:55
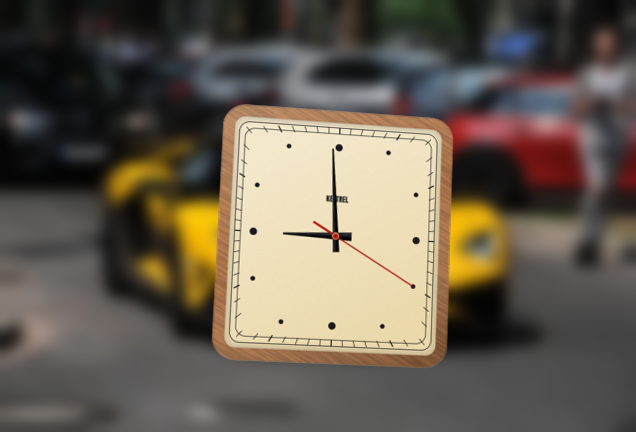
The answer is 8:59:20
